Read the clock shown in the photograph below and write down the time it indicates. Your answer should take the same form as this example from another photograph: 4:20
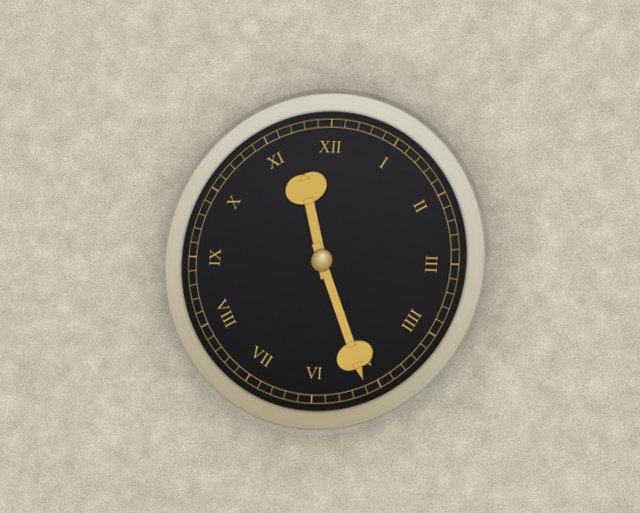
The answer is 11:26
